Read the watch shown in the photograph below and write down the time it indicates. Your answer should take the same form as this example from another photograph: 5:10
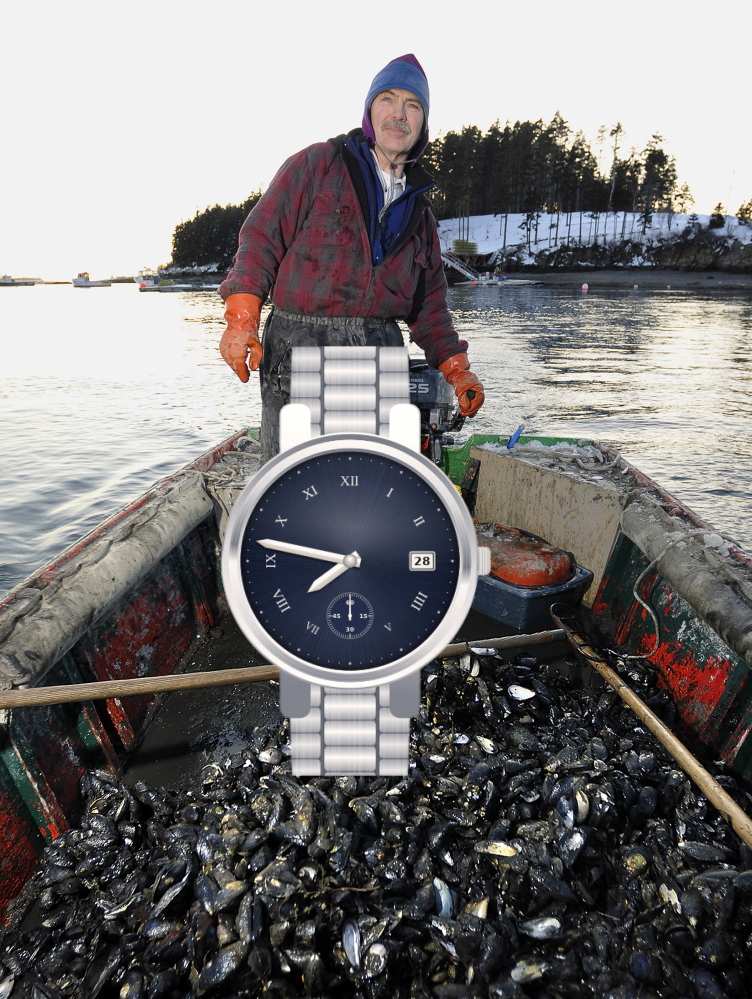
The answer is 7:47
